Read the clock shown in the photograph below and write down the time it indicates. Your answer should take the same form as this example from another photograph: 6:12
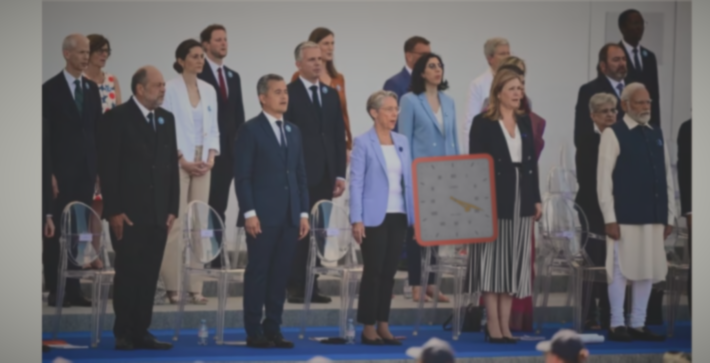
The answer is 4:19
